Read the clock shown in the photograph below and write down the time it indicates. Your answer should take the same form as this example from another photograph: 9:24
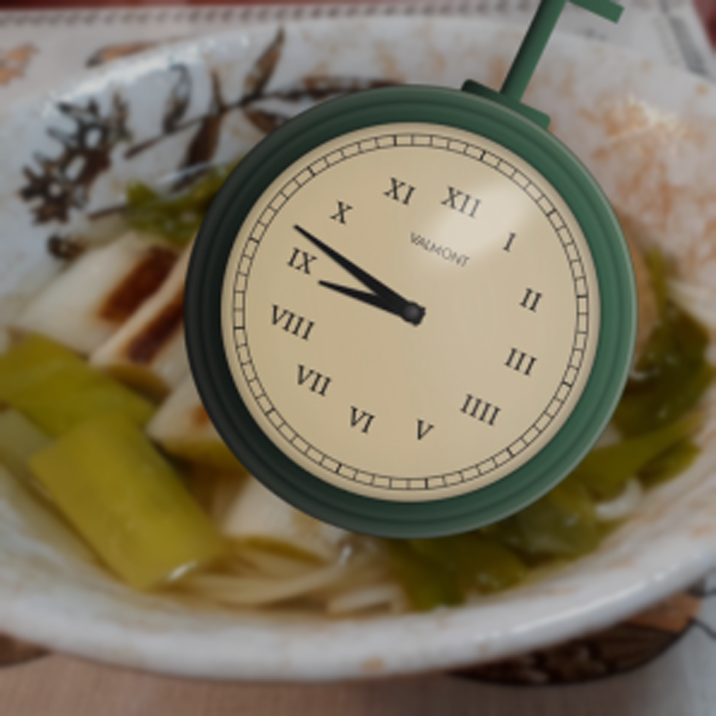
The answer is 8:47
